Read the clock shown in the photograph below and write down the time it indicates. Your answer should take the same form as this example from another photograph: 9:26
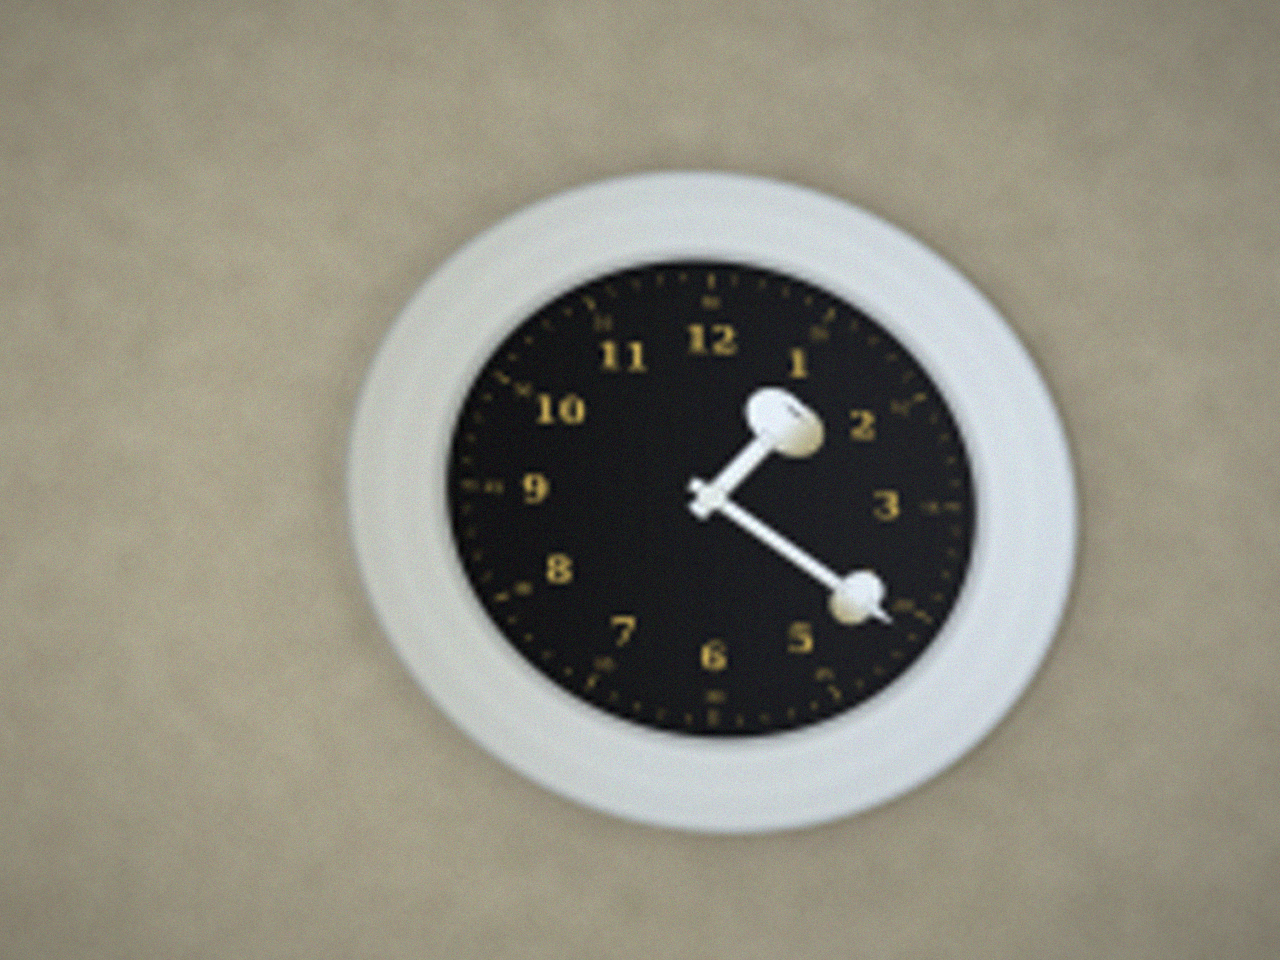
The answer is 1:21
